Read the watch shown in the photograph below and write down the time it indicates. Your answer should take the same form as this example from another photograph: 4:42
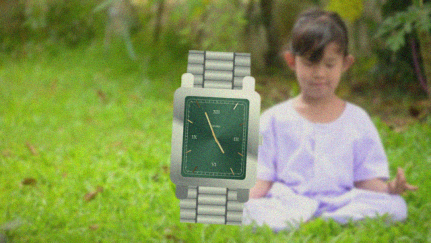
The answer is 4:56
